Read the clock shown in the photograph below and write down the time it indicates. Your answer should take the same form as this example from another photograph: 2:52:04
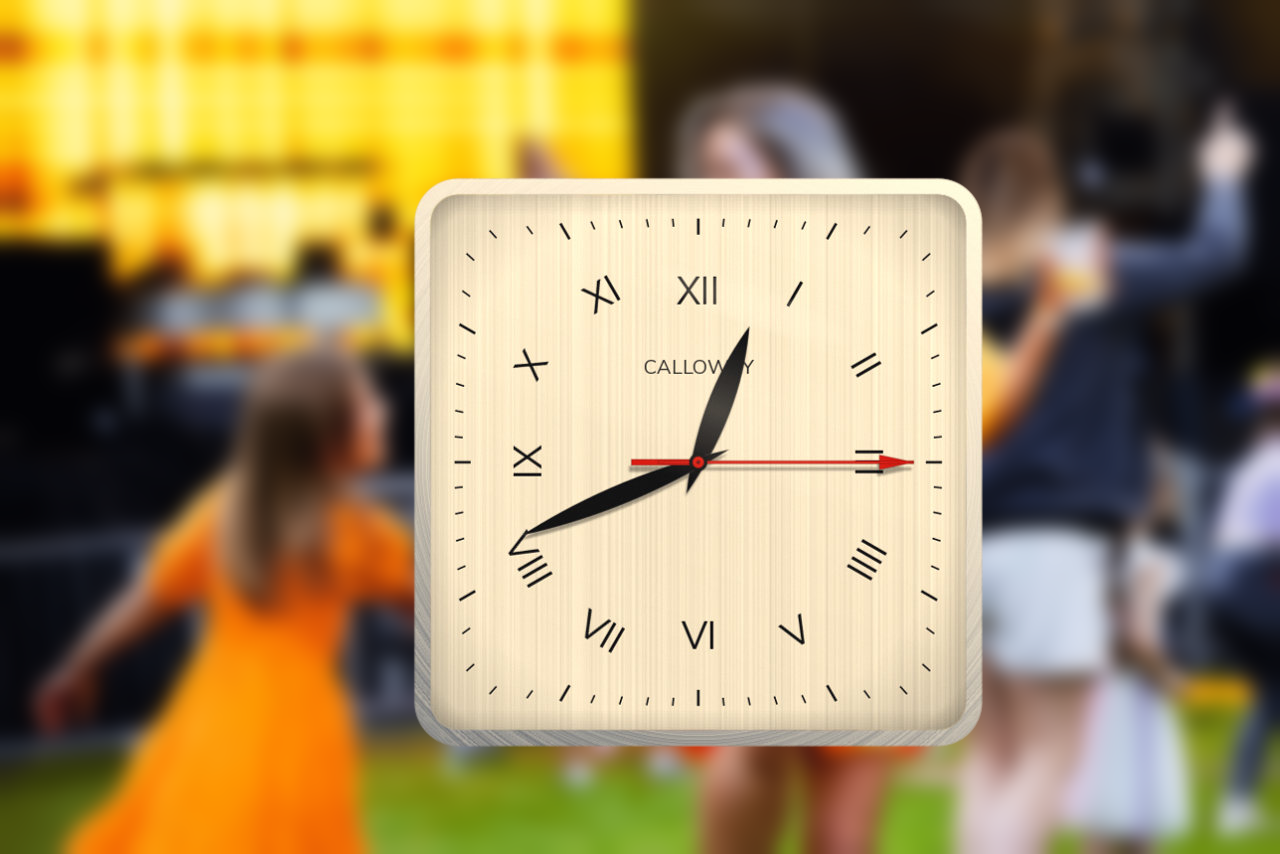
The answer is 12:41:15
